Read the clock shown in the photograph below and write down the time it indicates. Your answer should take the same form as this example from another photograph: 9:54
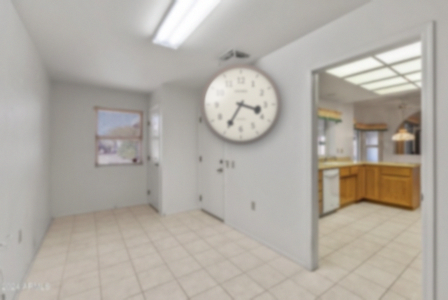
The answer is 3:35
